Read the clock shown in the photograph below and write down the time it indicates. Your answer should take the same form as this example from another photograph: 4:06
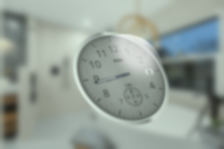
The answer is 8:44
